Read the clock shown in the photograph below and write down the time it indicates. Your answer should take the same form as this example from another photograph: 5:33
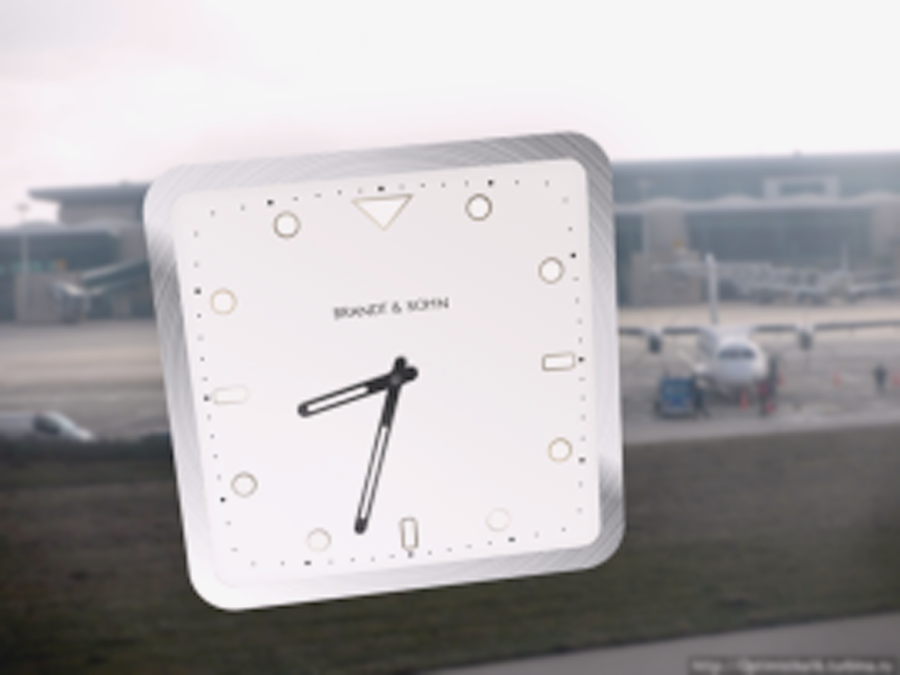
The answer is 8:33
